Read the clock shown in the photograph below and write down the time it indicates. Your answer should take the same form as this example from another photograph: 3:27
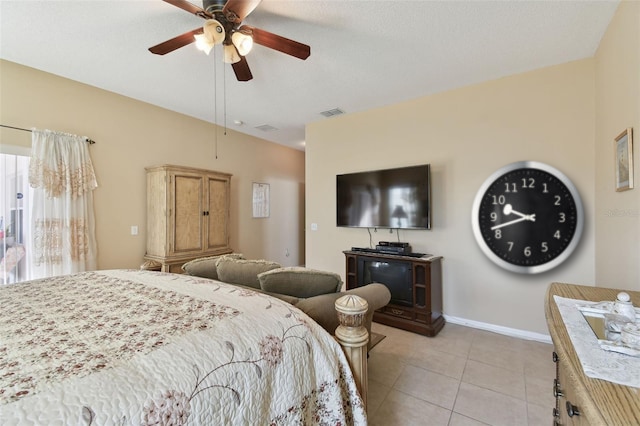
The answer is 9:42
